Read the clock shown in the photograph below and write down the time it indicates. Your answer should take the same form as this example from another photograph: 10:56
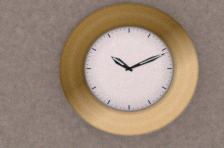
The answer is 10:11
